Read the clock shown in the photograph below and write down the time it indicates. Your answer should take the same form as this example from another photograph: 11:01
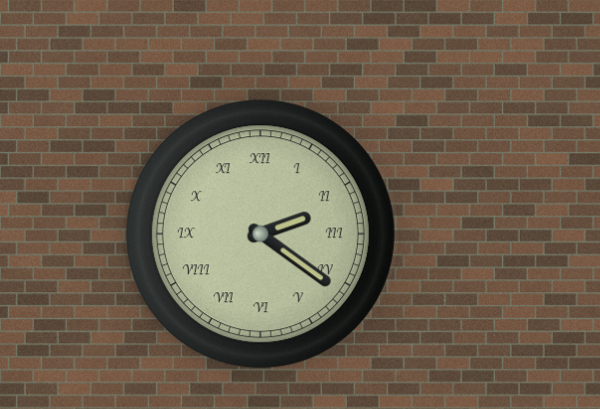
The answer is 2:21
